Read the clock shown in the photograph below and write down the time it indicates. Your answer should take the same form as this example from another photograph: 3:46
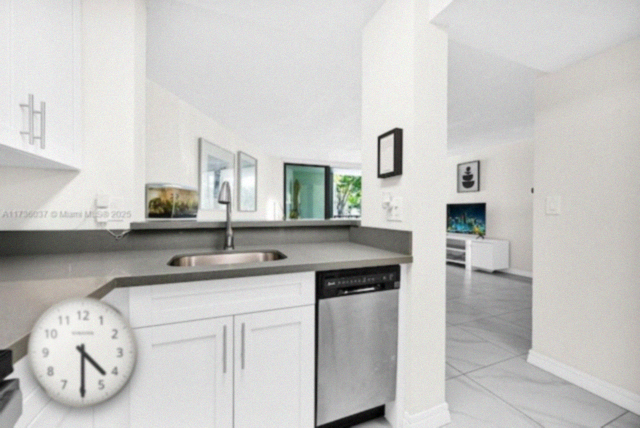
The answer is 4:30
